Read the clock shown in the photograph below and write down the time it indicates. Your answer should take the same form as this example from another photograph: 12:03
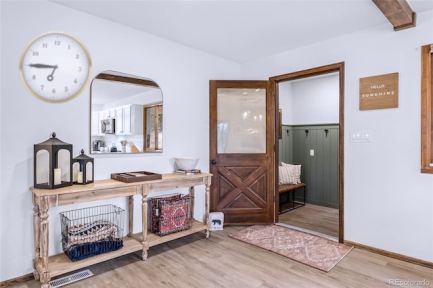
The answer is 6:45
